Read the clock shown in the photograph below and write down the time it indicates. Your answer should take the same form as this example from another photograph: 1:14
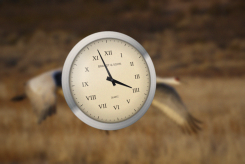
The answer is 3:57
